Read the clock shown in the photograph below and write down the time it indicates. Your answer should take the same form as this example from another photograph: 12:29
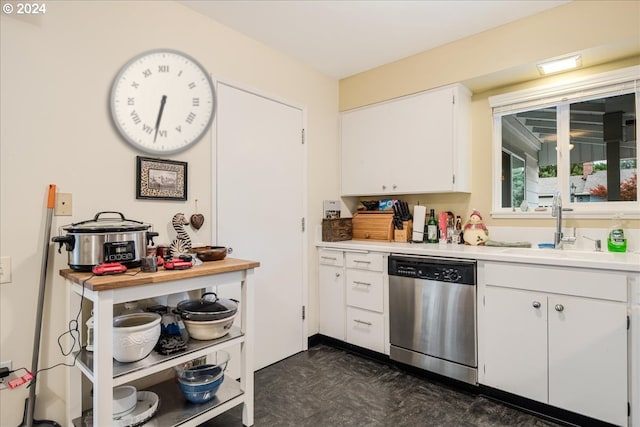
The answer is 6:32
